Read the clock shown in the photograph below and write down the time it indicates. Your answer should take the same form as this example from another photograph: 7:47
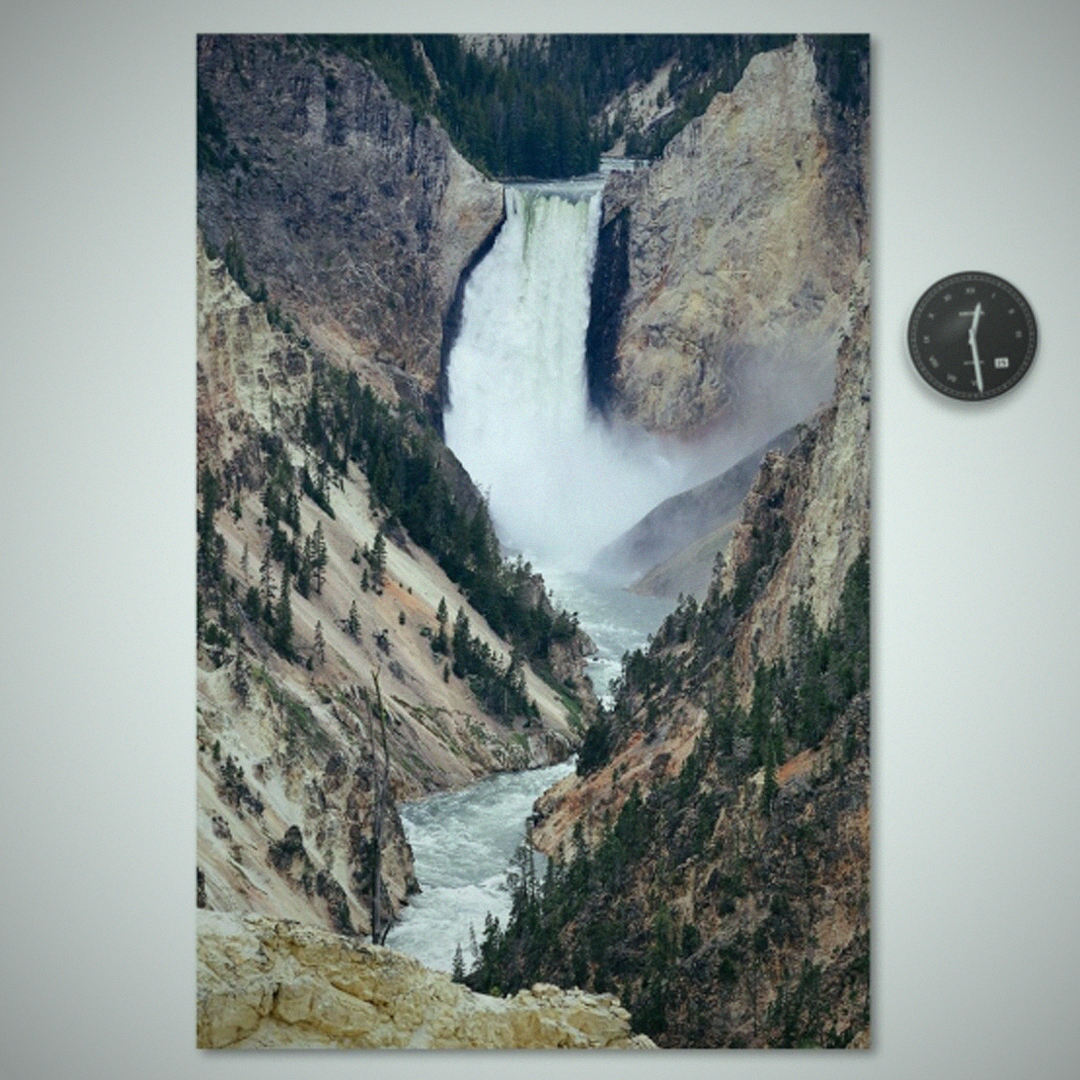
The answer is 12:29
